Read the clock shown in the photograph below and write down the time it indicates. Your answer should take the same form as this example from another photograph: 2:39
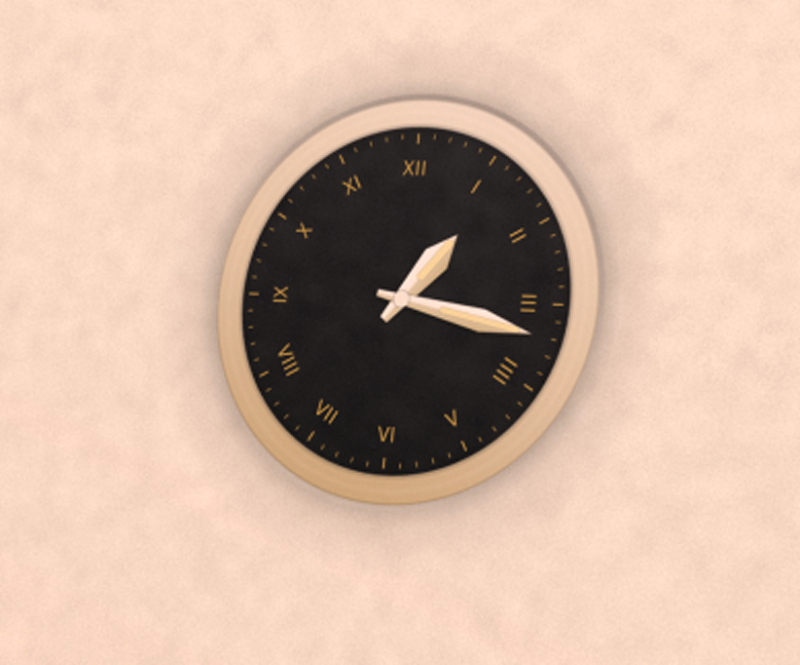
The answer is 1:17
